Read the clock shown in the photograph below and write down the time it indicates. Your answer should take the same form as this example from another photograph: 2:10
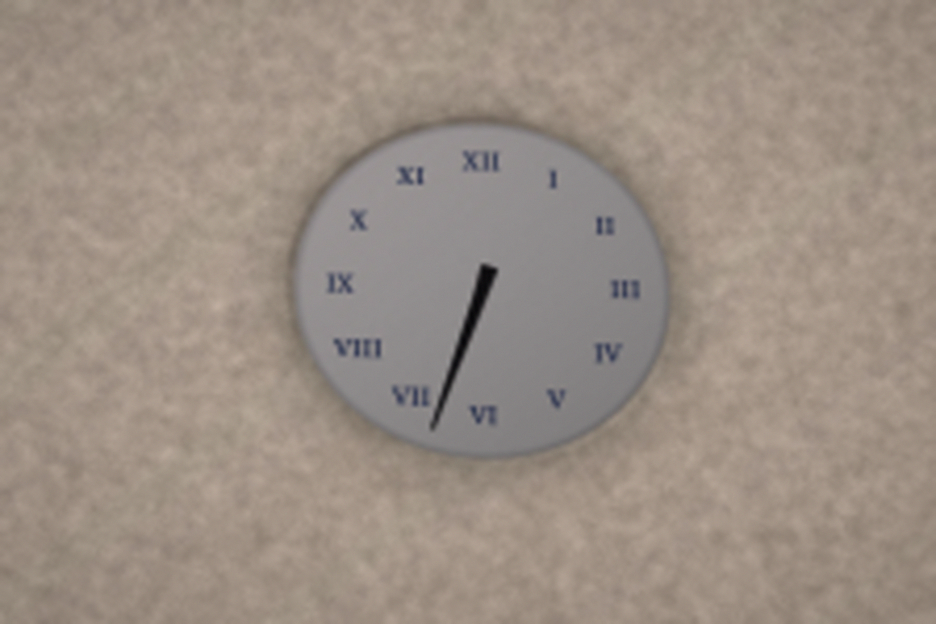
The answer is 6:33
